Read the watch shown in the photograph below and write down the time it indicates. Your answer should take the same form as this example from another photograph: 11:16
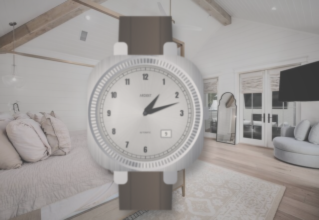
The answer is 1:12
